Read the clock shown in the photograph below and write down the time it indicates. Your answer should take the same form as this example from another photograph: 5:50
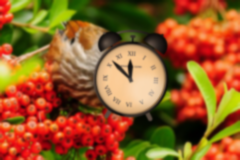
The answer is 11:52
